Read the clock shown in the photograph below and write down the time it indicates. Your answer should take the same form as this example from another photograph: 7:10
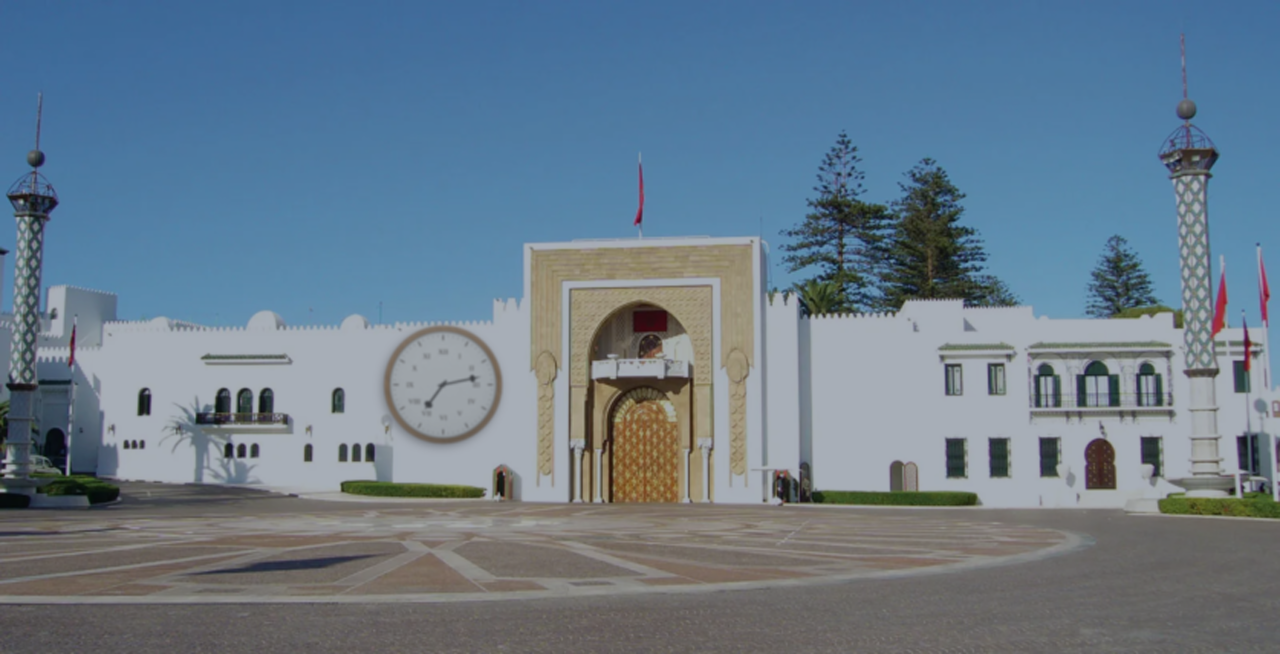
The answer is 7:13
